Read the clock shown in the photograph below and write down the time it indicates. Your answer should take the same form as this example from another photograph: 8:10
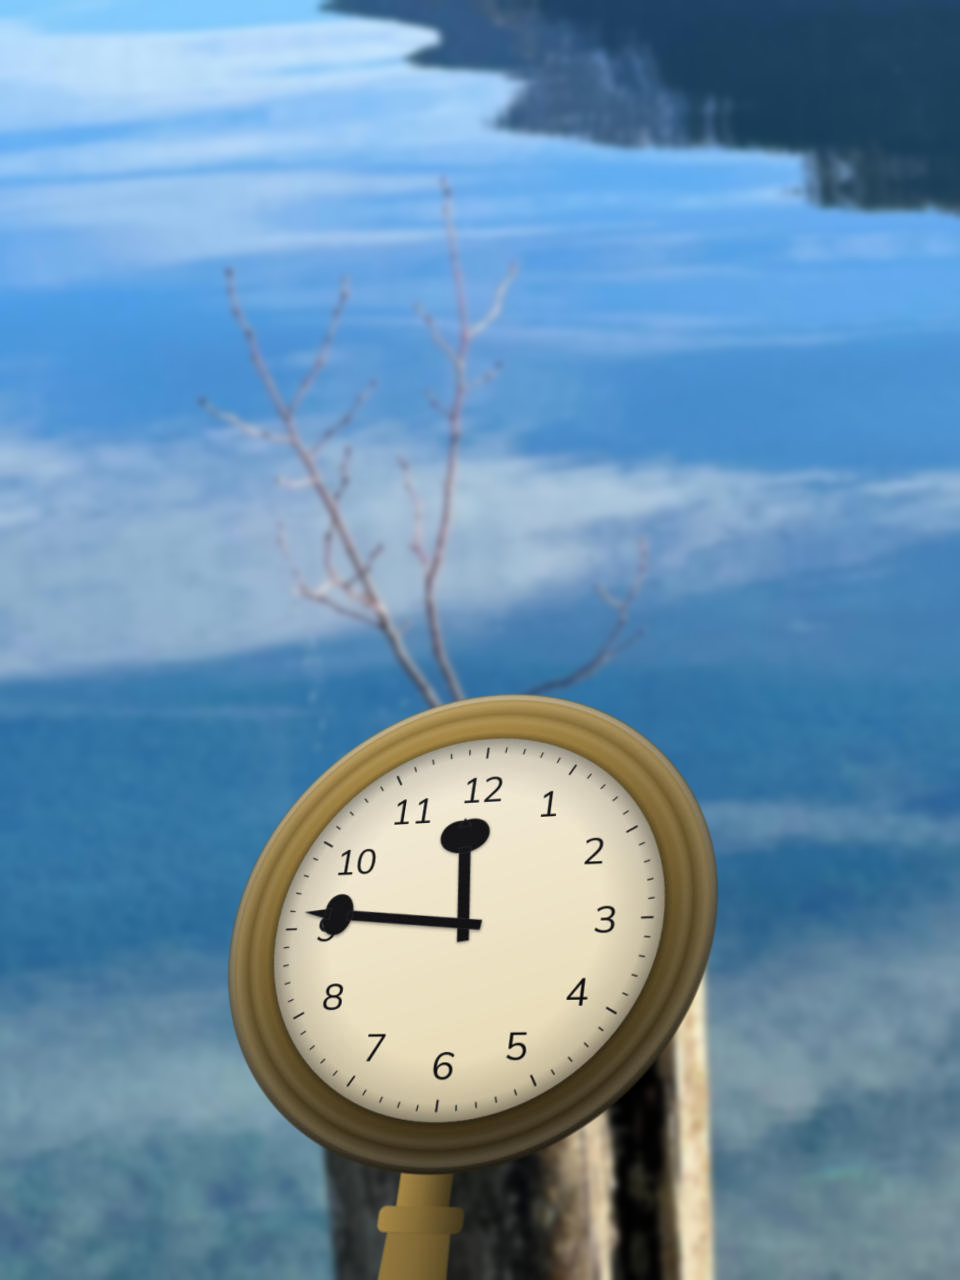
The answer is 11:46
